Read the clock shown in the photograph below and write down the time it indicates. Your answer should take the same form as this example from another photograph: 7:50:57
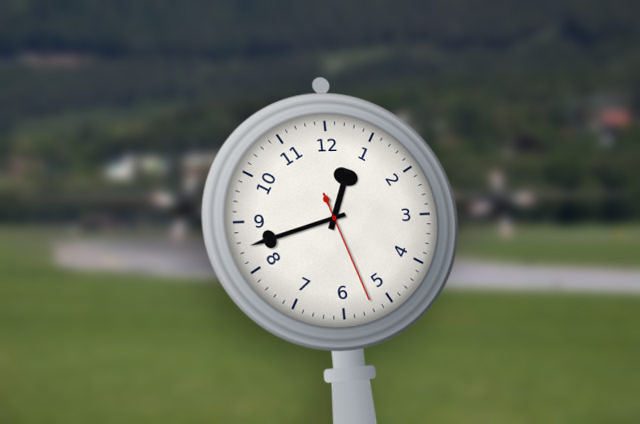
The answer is 12:42:27
